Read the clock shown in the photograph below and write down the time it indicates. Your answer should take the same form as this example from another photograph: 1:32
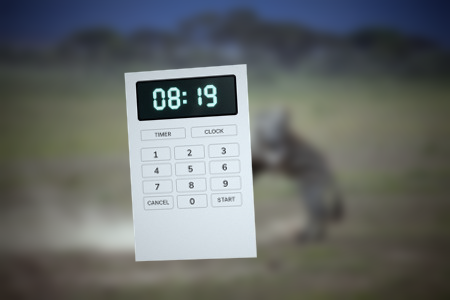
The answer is 8:19
